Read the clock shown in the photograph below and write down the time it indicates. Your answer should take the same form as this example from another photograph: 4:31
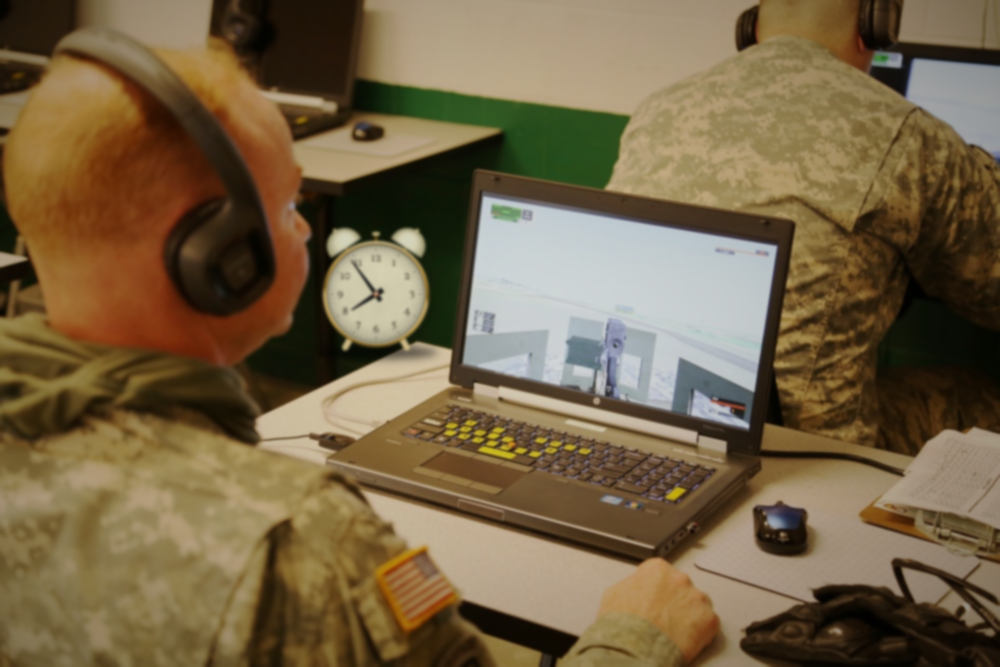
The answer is 7:54
